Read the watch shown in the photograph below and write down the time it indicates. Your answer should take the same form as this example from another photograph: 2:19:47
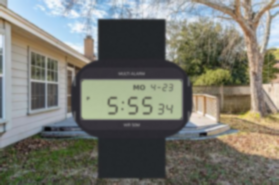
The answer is 5:55:34
